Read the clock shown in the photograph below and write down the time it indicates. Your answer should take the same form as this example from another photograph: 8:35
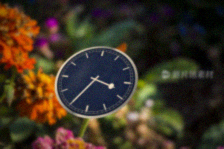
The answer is 3:35
